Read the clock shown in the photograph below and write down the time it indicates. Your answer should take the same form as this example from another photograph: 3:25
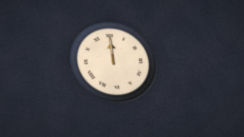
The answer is 12:00
